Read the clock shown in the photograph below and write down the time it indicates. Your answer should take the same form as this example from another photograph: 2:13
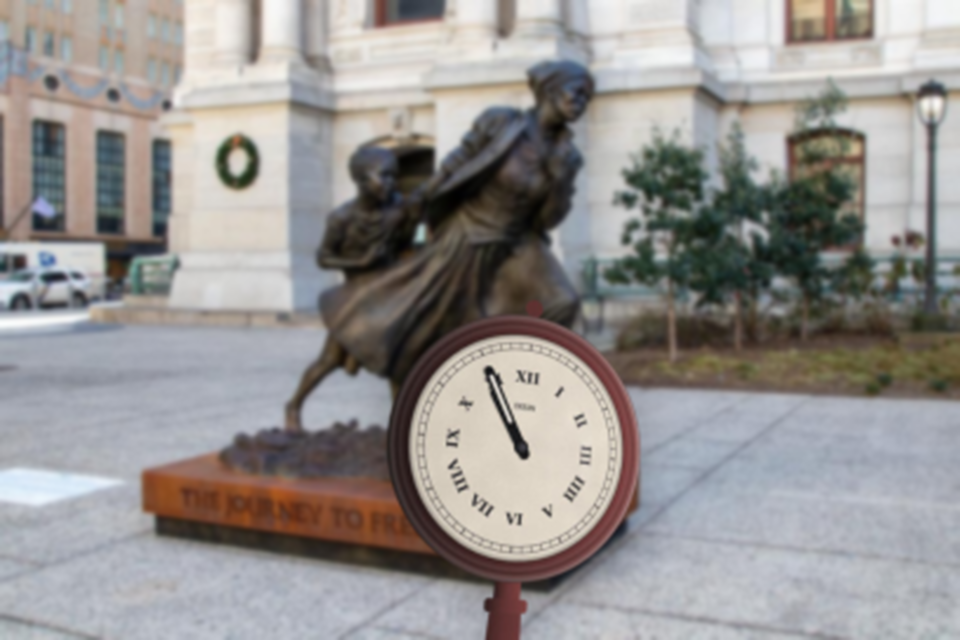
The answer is 10:55
